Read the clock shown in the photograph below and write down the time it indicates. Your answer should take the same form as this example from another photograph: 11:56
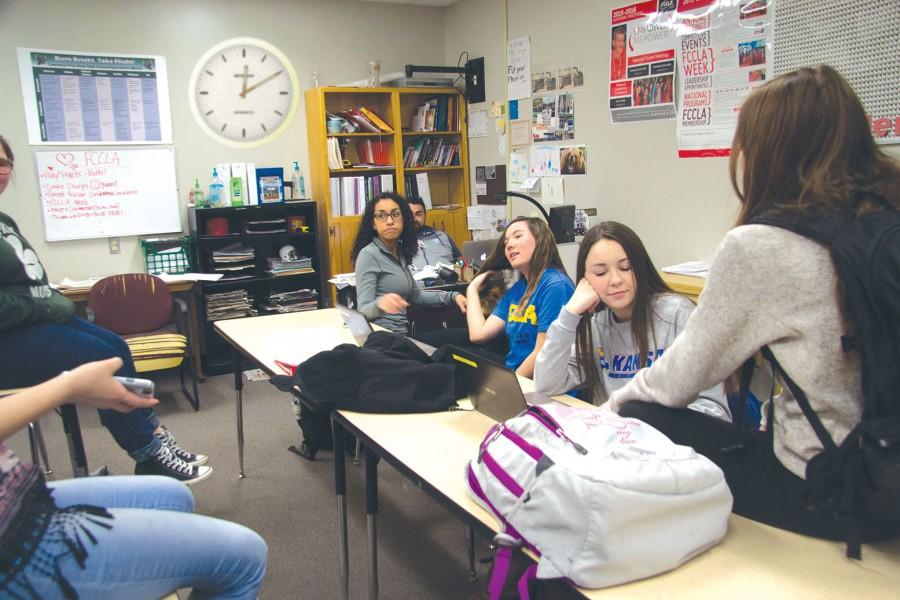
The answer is 12:10
